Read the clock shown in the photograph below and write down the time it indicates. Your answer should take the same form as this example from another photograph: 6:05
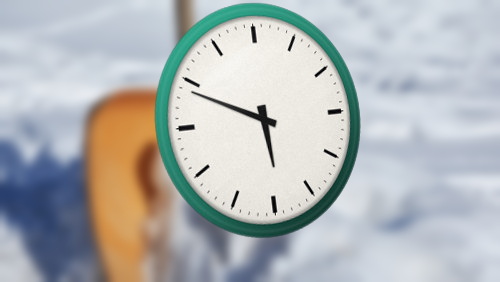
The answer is 5:49
